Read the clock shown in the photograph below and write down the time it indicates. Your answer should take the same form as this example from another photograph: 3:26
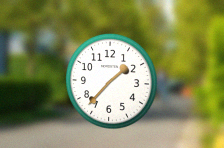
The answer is 1:37
